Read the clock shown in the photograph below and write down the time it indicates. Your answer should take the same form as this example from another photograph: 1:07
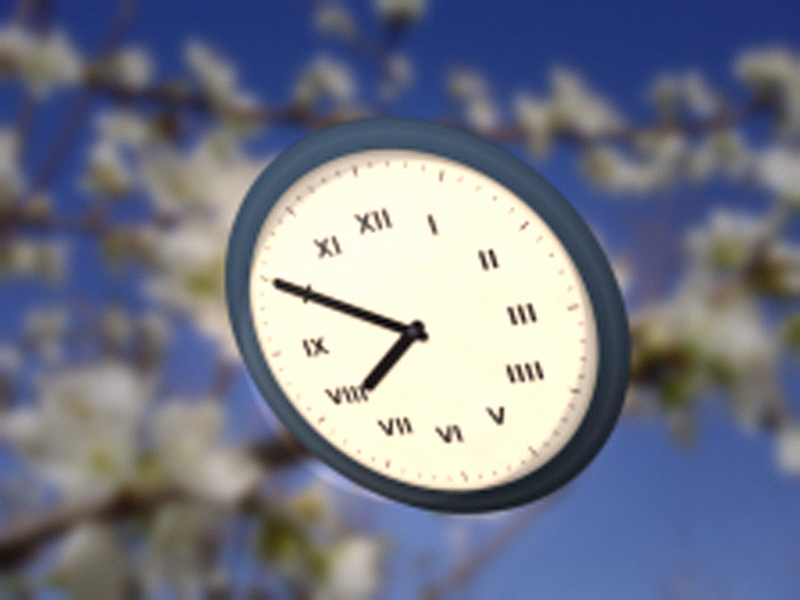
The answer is 7:50
